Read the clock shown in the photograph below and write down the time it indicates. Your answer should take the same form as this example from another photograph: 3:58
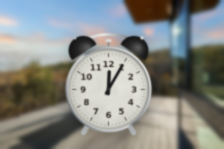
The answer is 12:05
